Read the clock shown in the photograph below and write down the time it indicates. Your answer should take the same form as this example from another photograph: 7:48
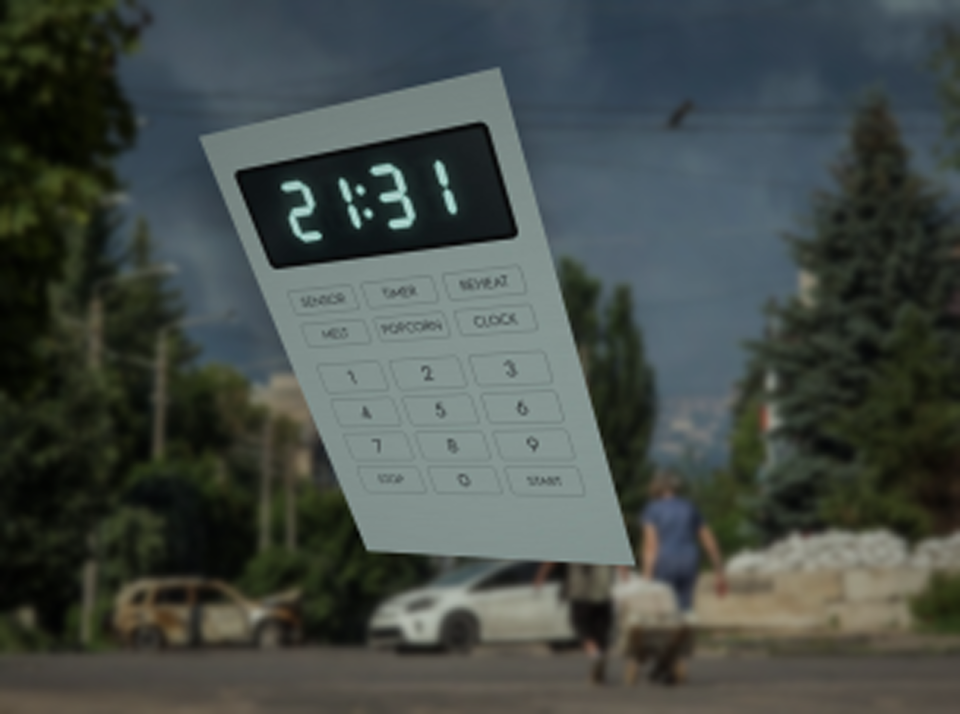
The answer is 21:31
